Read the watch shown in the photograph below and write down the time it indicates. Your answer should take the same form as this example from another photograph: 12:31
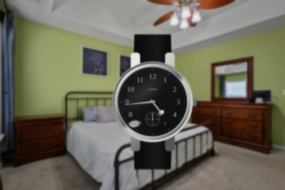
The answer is 4:44
